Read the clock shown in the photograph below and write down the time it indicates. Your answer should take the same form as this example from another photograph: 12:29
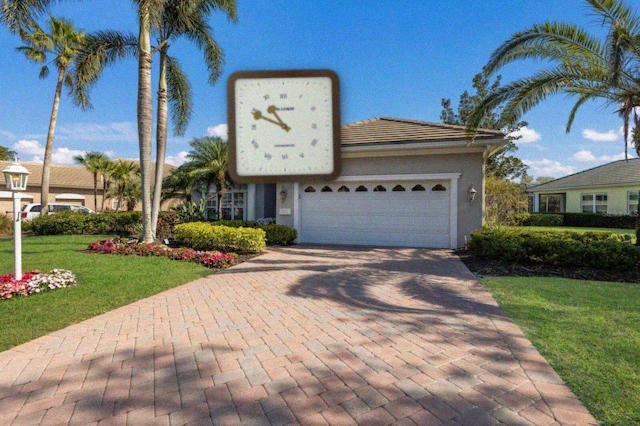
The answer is 10:49
